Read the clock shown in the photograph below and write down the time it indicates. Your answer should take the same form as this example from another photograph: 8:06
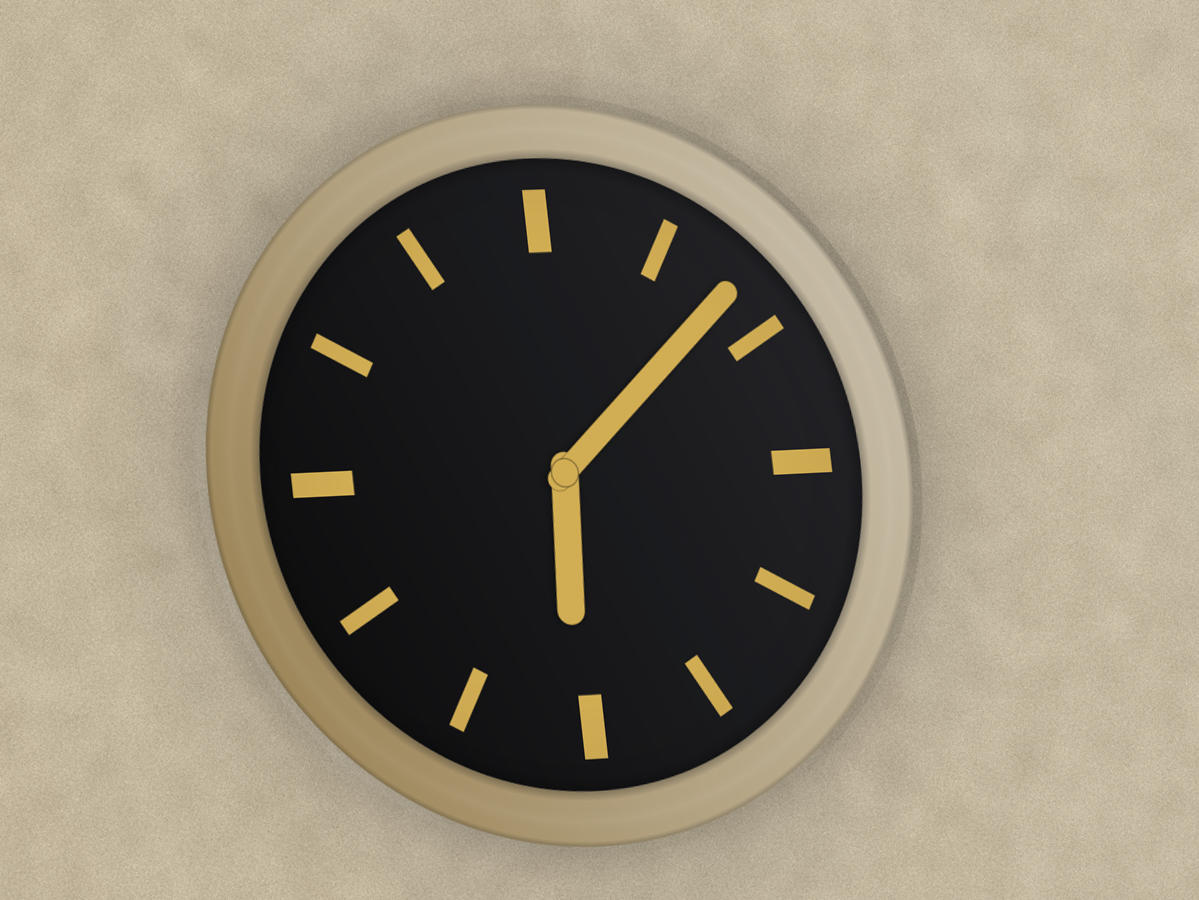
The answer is 6:08
